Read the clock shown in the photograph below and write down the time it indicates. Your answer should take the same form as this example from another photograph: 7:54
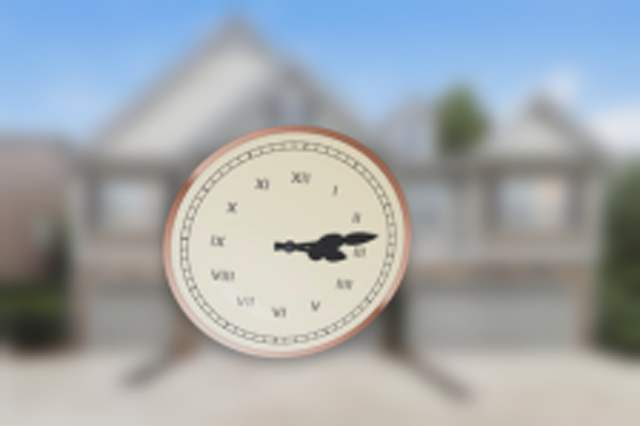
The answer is 3:13
